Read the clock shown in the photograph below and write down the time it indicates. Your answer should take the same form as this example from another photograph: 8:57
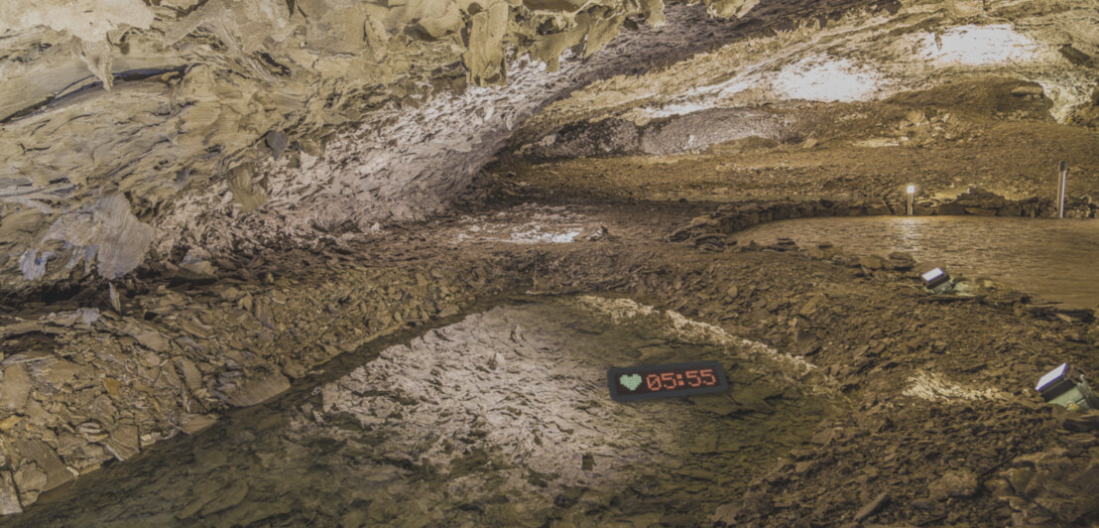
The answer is 5:55
